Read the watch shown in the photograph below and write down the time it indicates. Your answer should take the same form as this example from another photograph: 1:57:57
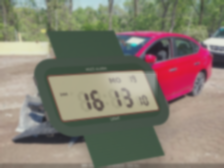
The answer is 16:13:10
